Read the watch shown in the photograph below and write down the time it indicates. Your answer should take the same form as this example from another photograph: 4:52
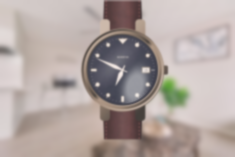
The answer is 6:49
